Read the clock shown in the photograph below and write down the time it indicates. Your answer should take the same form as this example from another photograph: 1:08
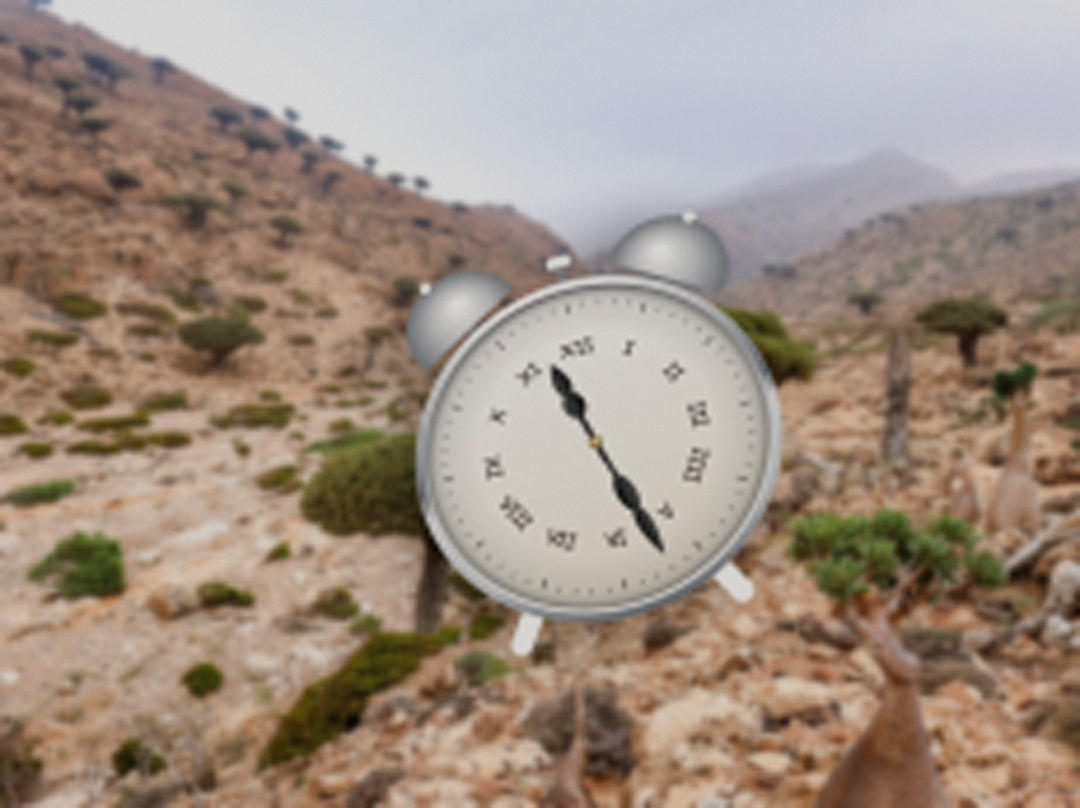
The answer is 11:27
